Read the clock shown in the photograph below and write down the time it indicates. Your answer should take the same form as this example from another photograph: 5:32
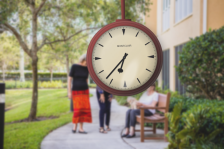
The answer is 6:37
